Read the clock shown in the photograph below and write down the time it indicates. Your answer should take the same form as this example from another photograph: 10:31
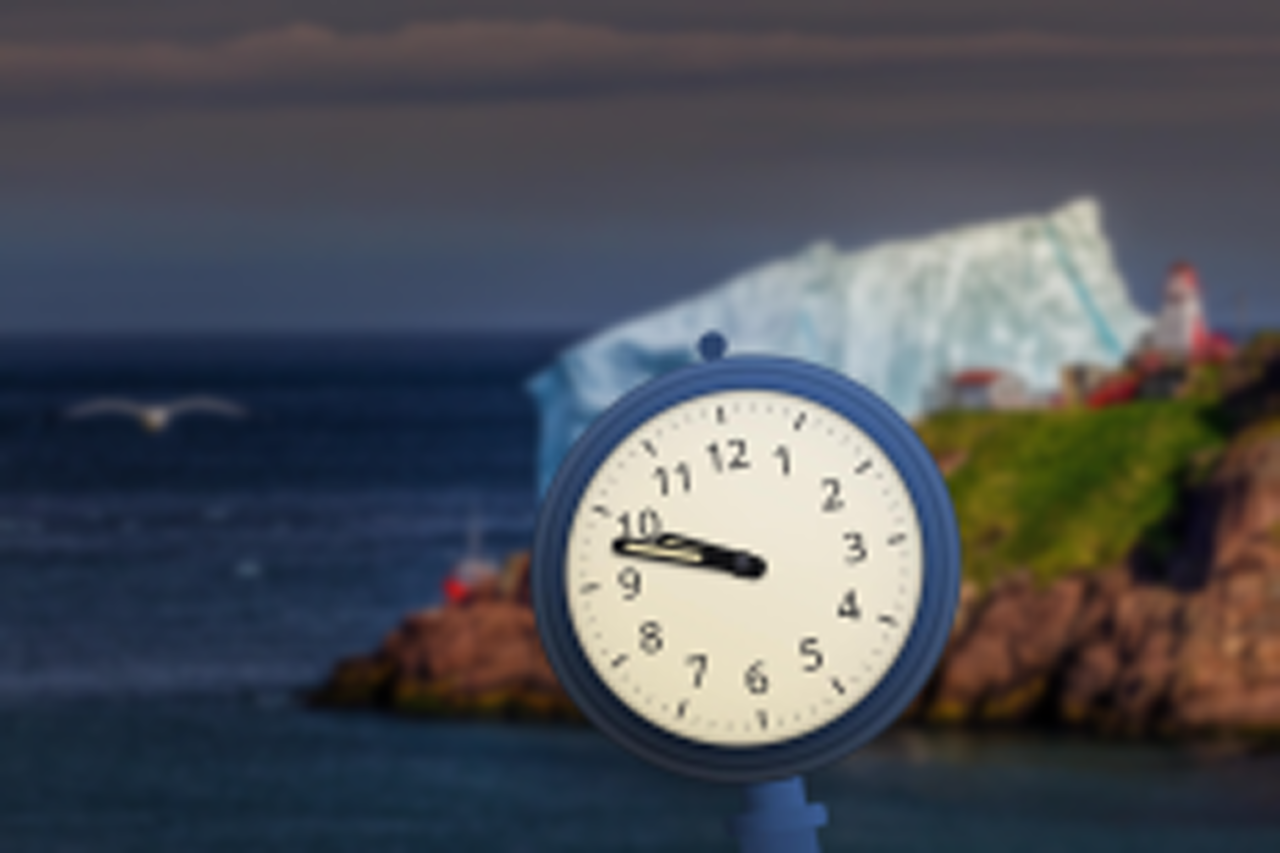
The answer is 9:48
